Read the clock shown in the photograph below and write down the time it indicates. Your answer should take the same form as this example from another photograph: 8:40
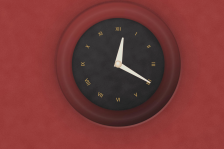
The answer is 12:20
